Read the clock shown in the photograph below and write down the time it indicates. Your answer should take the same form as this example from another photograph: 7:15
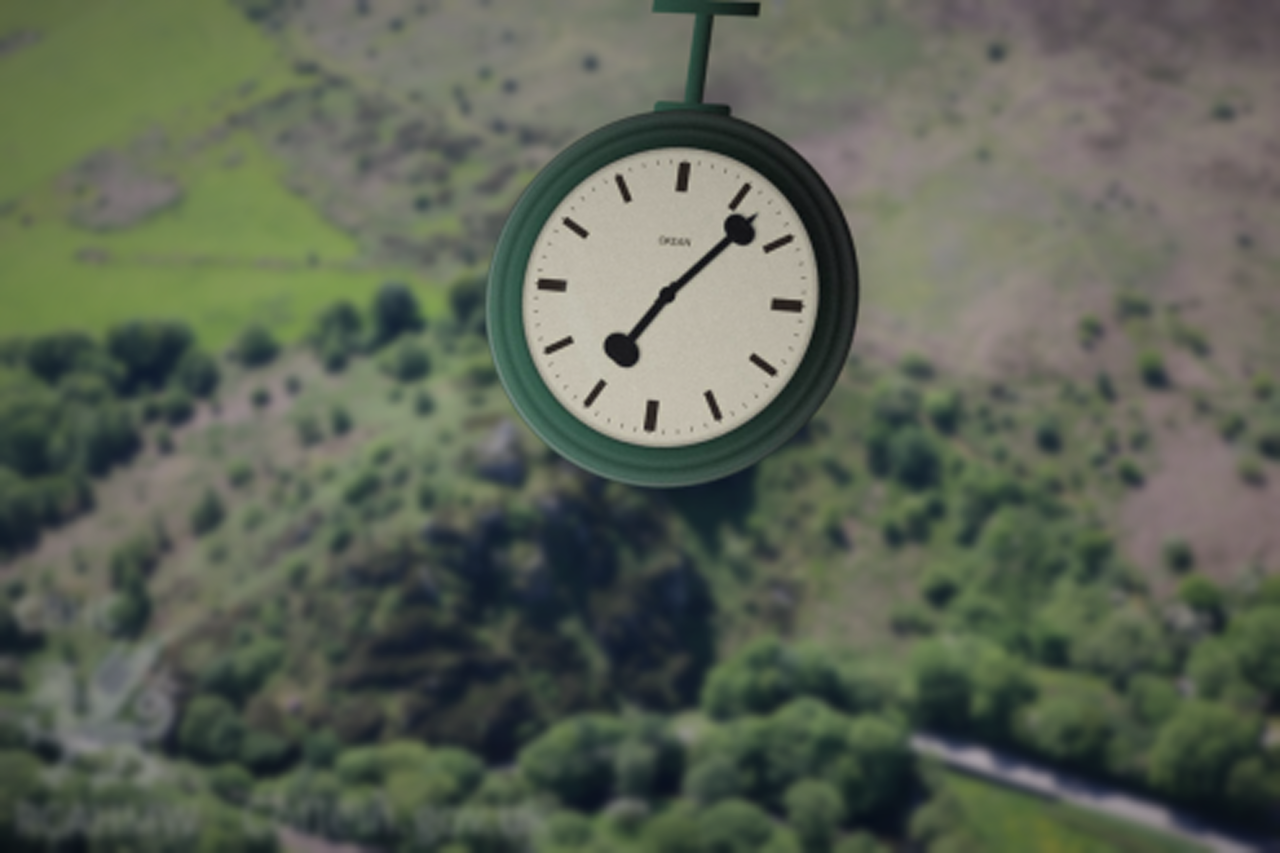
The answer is 7:07
